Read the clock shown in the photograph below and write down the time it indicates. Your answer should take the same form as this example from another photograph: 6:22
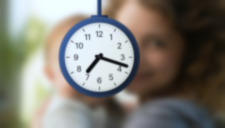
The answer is 7:18
